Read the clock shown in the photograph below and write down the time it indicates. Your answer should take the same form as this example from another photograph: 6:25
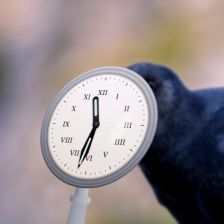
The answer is 11:32
